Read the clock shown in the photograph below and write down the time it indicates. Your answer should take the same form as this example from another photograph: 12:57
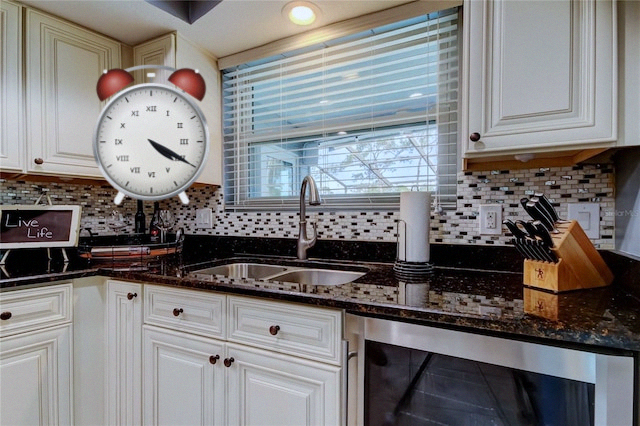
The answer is 4:20
